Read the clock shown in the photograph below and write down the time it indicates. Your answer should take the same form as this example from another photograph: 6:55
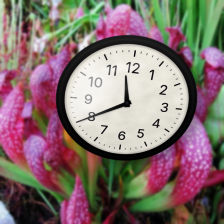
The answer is 11:40
